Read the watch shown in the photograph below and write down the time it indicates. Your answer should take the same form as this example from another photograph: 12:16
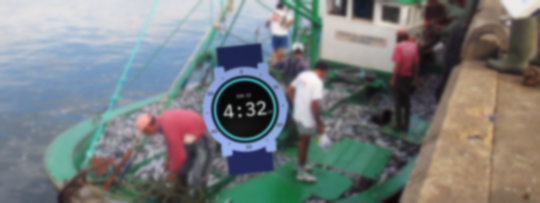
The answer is 4:32
